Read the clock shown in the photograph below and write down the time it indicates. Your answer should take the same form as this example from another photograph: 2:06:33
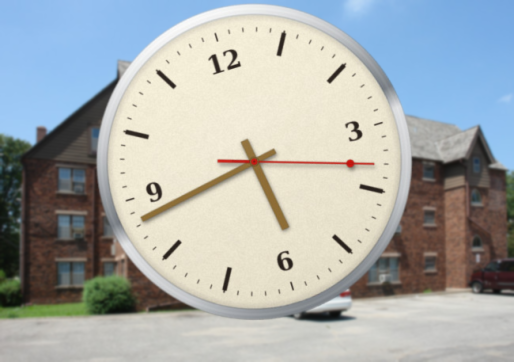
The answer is 5:43:18
